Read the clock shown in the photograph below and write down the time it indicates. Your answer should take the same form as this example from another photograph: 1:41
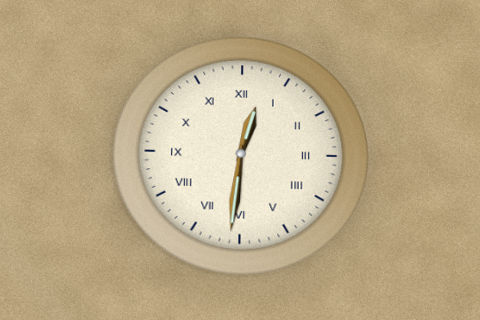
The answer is 12:31
